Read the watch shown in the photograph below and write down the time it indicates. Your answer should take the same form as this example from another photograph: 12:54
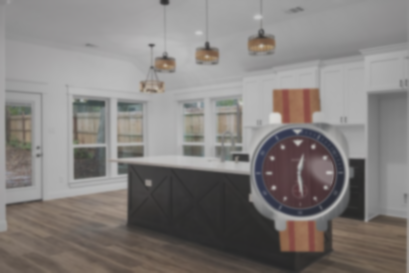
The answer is 12:29
